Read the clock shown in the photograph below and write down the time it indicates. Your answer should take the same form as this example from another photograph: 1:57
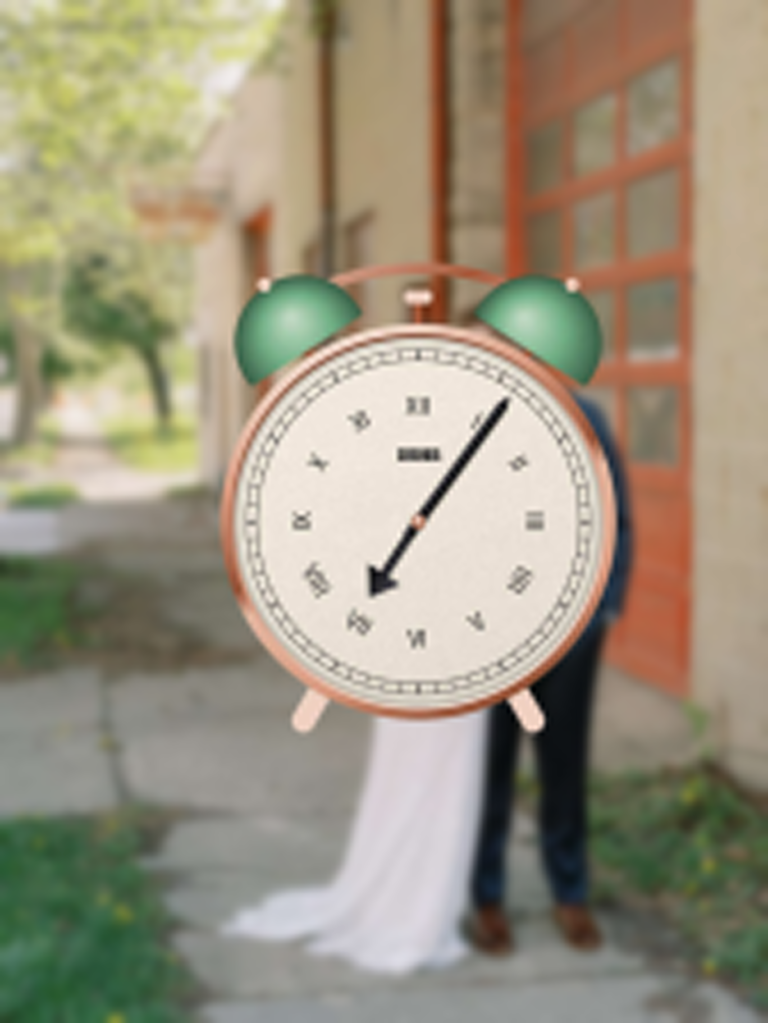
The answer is 7:06
